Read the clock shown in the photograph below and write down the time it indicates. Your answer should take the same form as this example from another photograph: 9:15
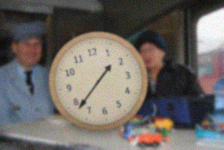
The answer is 1:38
